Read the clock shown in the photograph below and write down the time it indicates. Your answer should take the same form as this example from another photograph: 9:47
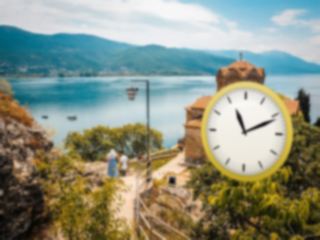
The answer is 11:11
